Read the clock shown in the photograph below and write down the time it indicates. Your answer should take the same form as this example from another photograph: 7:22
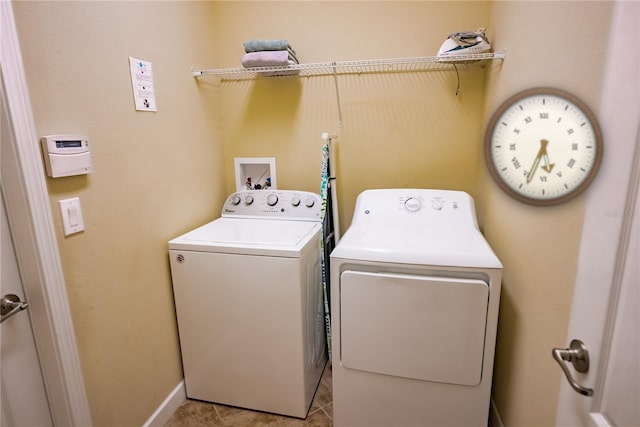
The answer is 5:34
